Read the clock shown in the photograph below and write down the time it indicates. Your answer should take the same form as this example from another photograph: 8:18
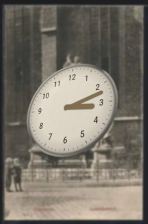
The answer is 3:12
